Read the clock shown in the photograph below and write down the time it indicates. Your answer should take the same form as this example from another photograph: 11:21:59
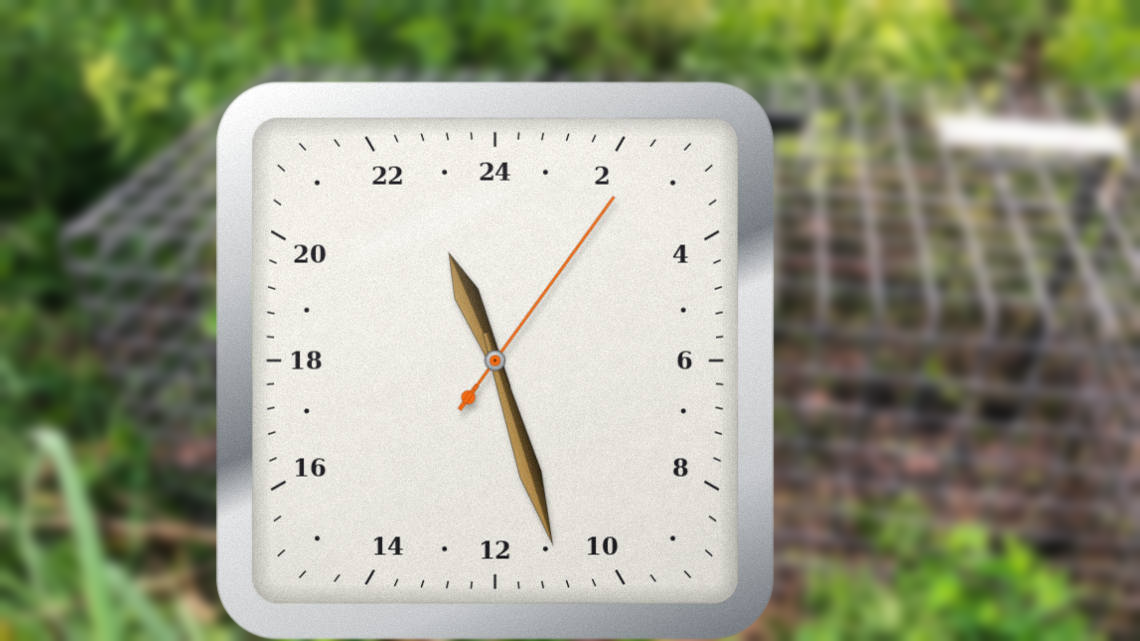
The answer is 22:27:06
